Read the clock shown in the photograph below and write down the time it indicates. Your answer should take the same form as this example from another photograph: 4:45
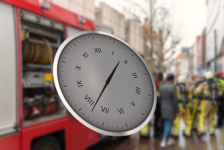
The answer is 1:38
